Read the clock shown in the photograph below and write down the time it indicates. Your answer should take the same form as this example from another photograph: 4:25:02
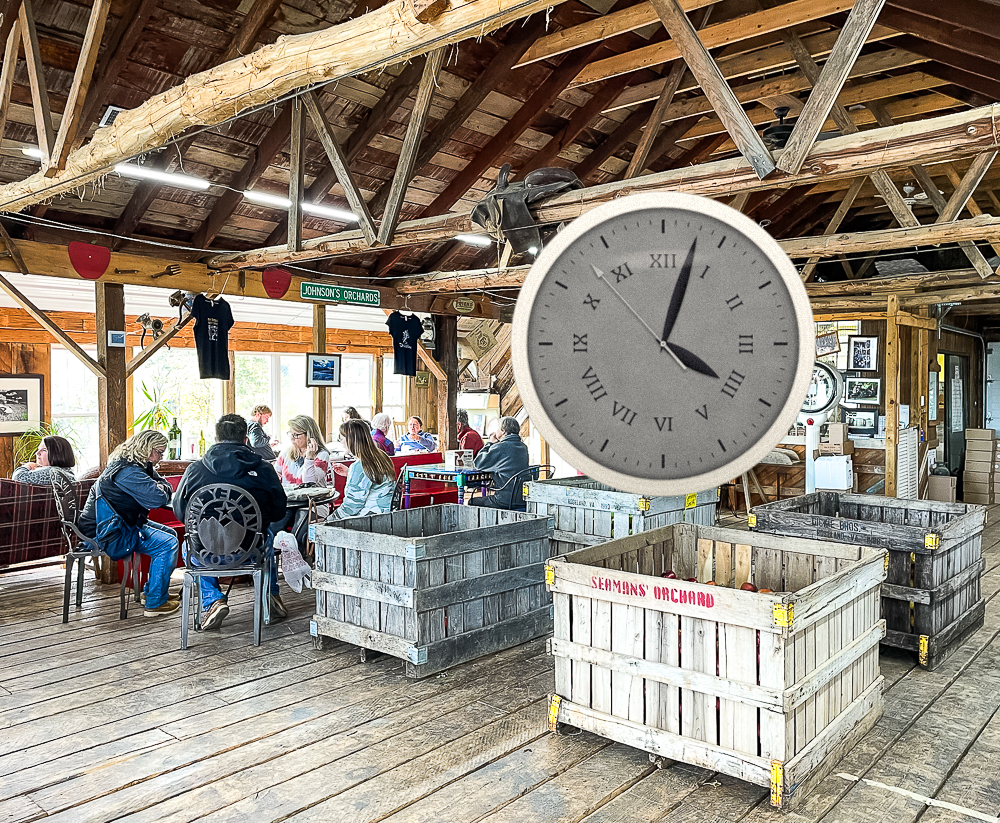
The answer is 4:02:53
